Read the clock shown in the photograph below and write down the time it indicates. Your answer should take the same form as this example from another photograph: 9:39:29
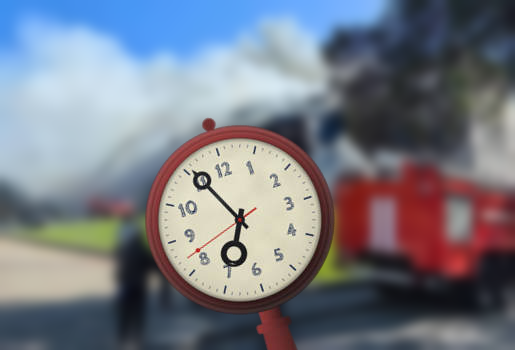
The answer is 6:55:42
